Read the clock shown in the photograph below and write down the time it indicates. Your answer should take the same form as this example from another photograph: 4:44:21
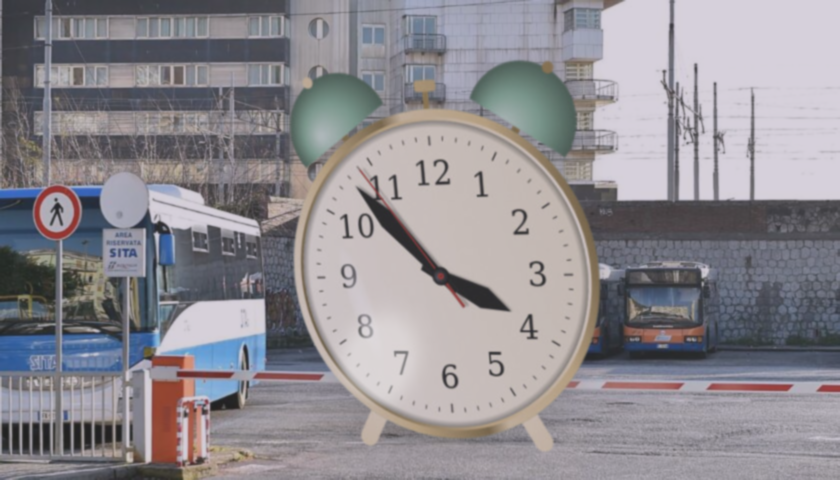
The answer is 3:52:54
